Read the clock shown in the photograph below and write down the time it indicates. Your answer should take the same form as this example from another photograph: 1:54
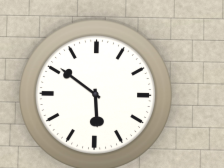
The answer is 5:51
